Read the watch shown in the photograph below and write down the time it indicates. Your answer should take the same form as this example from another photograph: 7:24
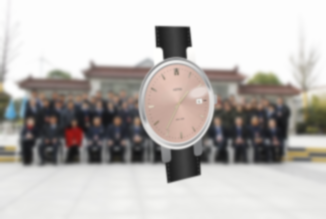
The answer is 1:36
